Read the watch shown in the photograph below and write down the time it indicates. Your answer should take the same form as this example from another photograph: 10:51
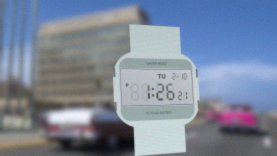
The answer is 1:26
